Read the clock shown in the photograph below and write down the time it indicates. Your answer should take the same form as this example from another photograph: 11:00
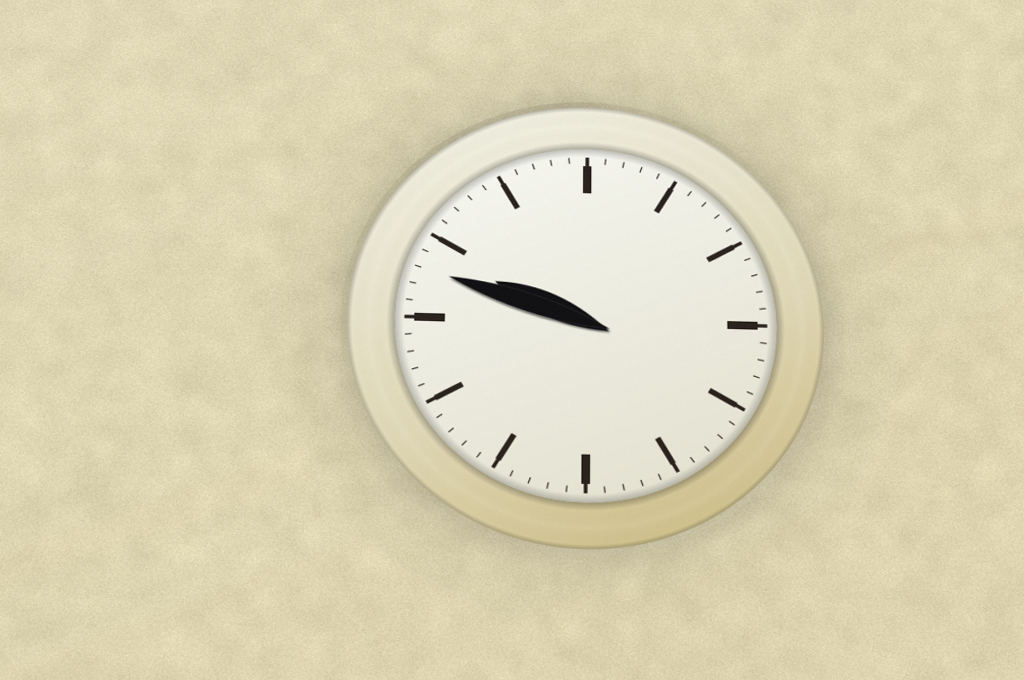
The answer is 9:48
